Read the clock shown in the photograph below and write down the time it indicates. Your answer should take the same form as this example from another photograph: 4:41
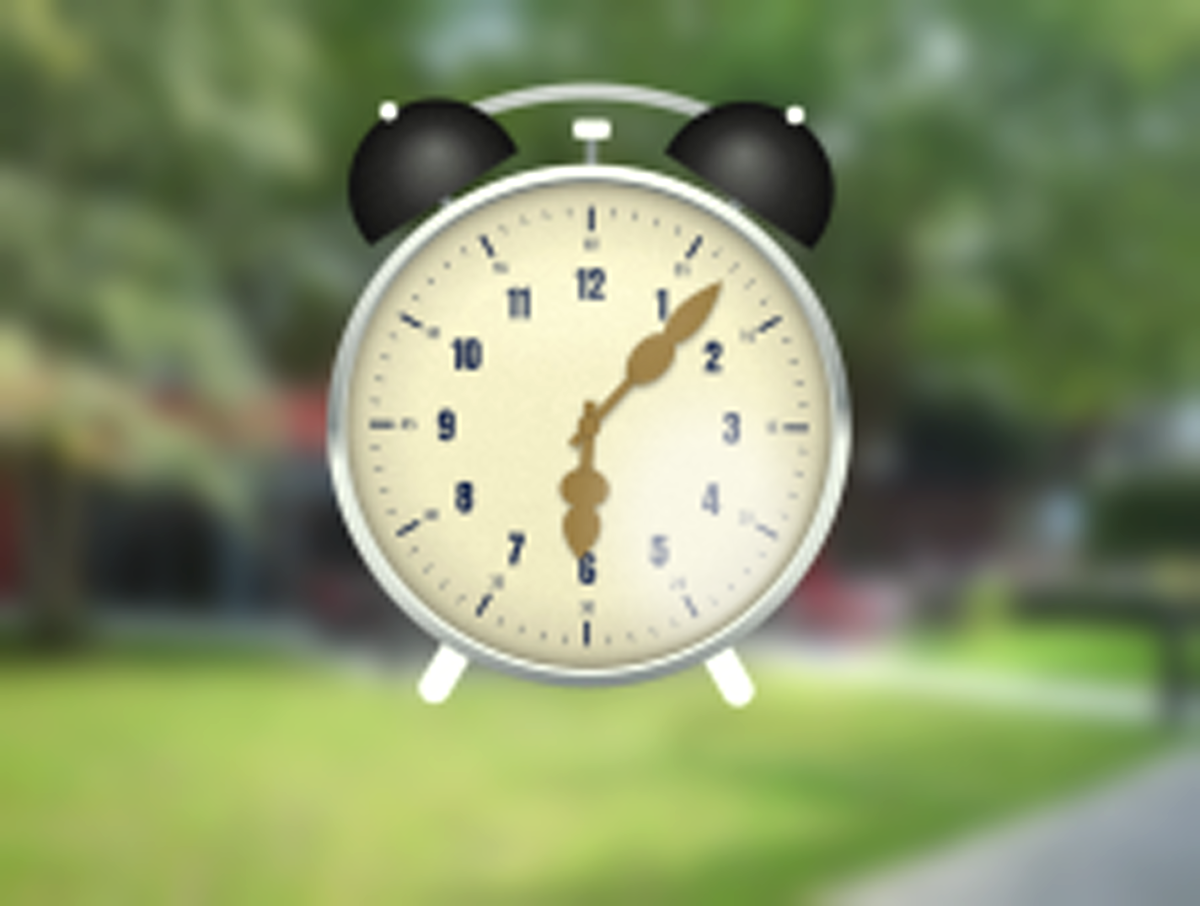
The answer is 6:07
